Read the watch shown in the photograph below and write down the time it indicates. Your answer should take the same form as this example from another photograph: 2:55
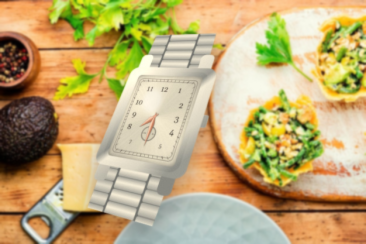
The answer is 7:30
